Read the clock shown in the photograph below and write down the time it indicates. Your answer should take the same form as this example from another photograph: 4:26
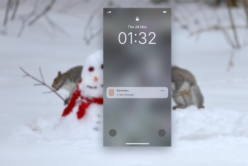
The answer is 1:32
